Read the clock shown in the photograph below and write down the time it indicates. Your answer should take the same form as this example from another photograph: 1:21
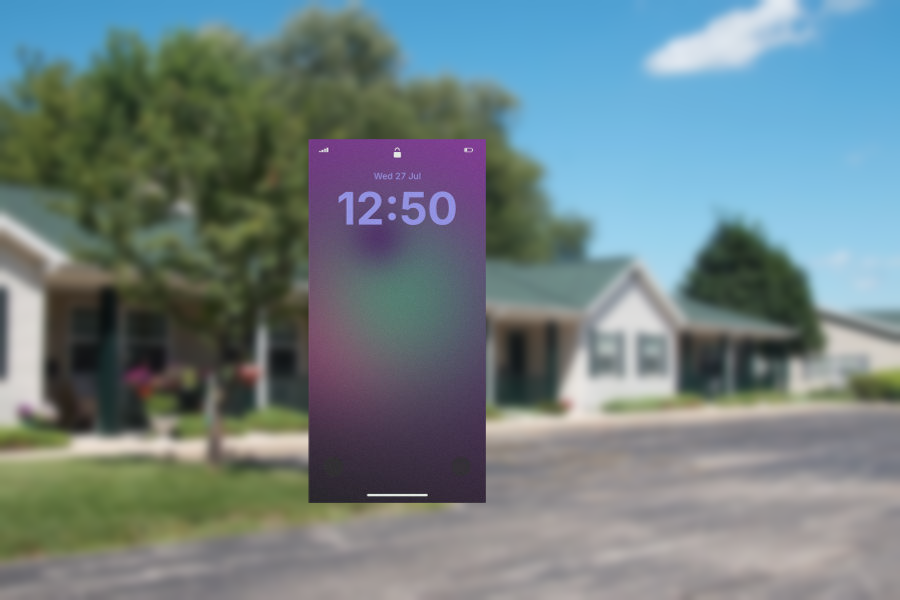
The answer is 12:50
